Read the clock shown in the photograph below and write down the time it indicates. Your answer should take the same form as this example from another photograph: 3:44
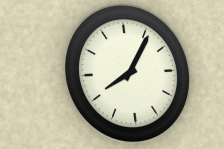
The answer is 8:06
